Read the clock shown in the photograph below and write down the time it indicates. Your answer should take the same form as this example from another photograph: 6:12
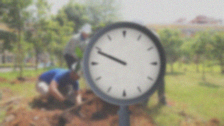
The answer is 9:49
